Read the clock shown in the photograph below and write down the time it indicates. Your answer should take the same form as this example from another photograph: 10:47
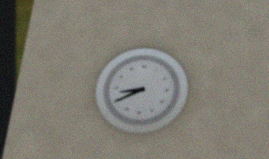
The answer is 8:40
